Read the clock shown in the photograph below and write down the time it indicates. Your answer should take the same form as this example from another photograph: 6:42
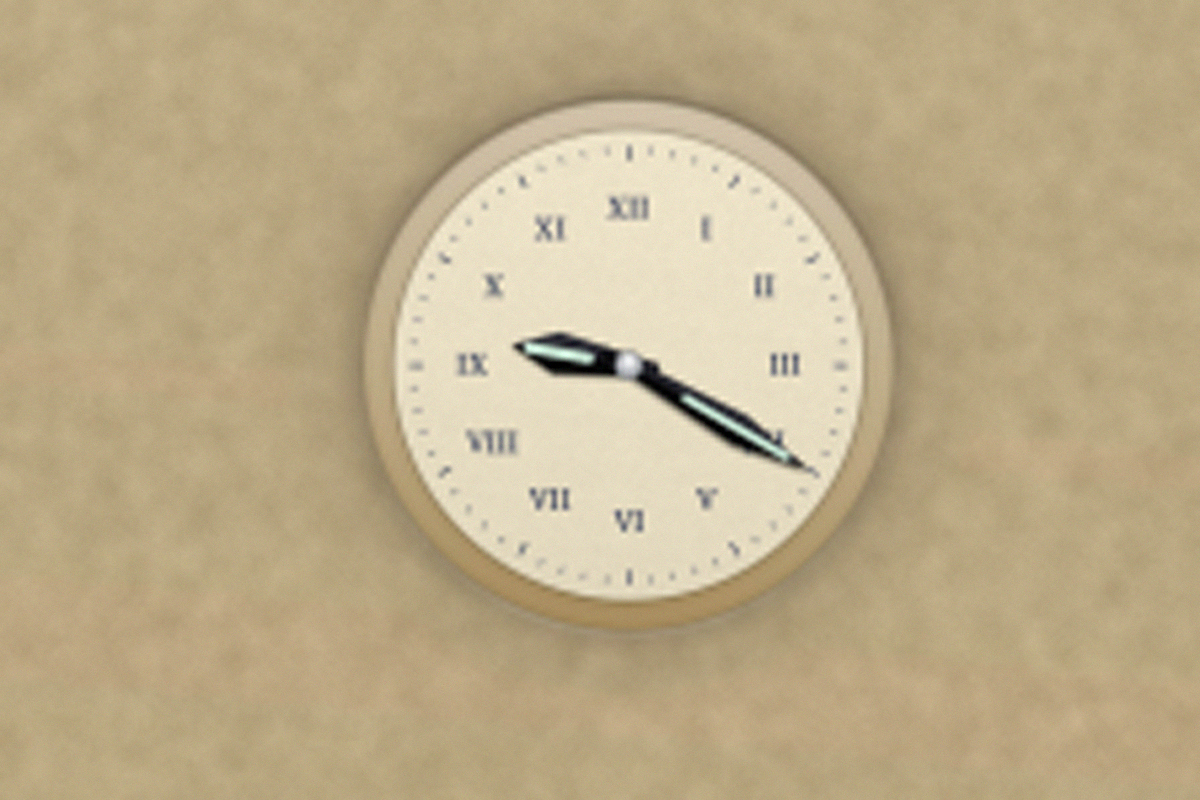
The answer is 9:20
